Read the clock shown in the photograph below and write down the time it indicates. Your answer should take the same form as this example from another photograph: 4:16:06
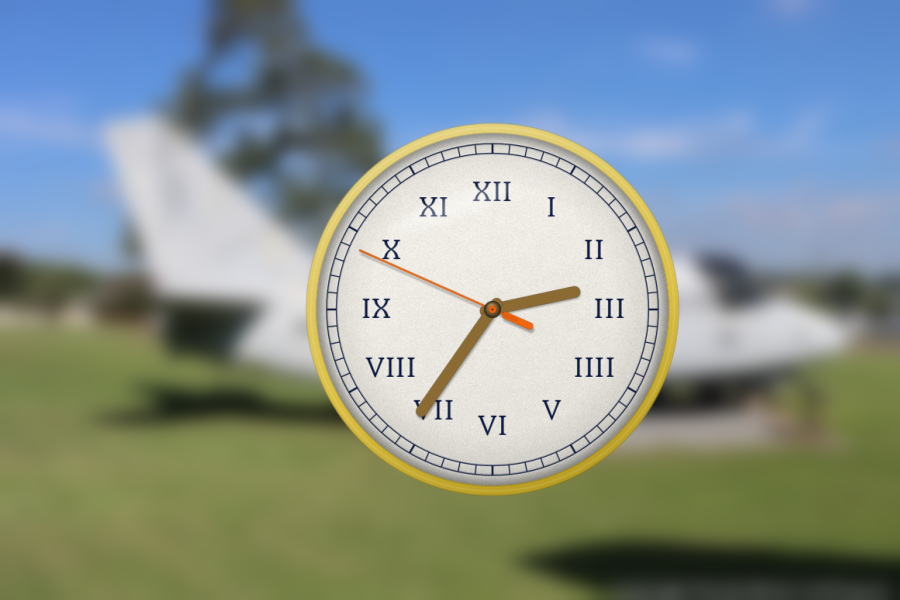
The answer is 2:35:49
